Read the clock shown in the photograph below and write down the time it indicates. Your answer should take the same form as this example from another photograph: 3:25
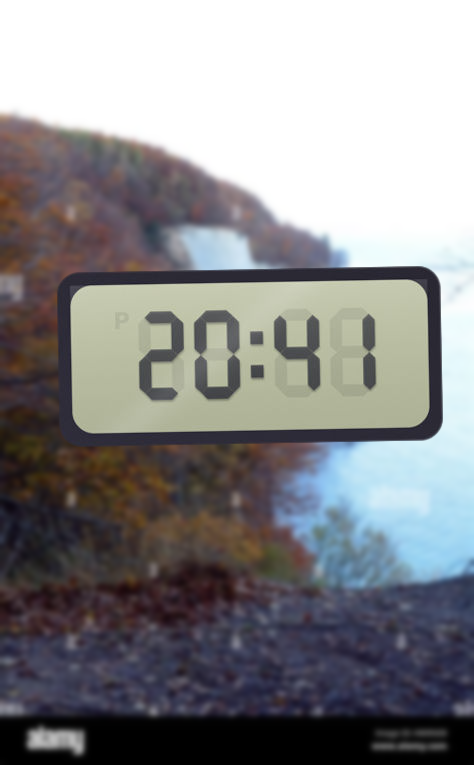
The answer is 20:41
